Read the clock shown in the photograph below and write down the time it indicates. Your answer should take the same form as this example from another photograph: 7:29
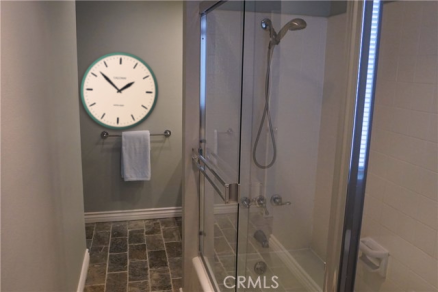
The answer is 1:52
